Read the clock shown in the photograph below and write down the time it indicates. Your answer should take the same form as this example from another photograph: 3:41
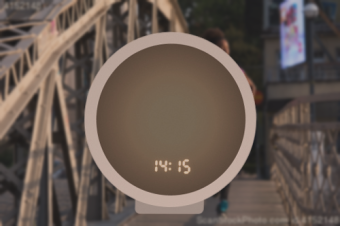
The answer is 14:15
